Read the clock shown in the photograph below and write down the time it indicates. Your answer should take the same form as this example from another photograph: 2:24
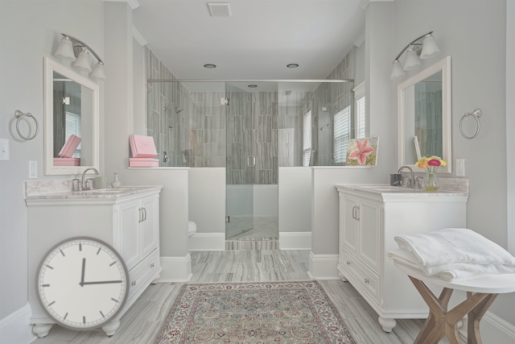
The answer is 12:15
